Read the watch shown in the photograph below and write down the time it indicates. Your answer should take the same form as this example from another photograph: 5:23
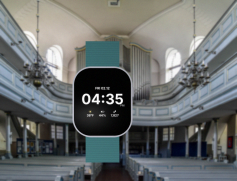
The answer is 4:35
